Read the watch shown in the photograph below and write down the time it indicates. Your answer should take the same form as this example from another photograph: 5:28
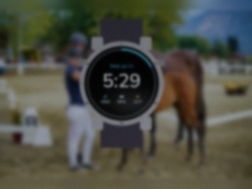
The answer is 5:29
